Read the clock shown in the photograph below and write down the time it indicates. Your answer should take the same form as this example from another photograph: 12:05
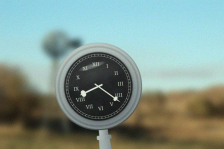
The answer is 8:22
